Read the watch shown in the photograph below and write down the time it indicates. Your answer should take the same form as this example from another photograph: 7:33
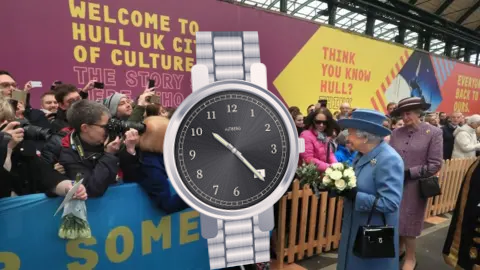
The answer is 10:23
